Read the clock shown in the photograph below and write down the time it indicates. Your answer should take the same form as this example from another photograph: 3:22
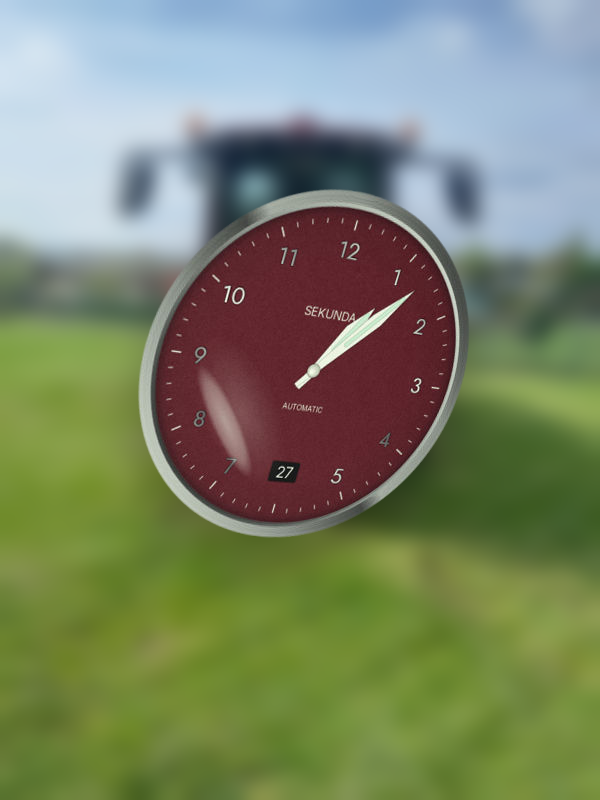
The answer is 1:07
